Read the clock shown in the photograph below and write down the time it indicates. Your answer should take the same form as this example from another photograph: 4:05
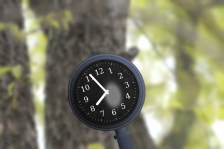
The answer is 7:56
